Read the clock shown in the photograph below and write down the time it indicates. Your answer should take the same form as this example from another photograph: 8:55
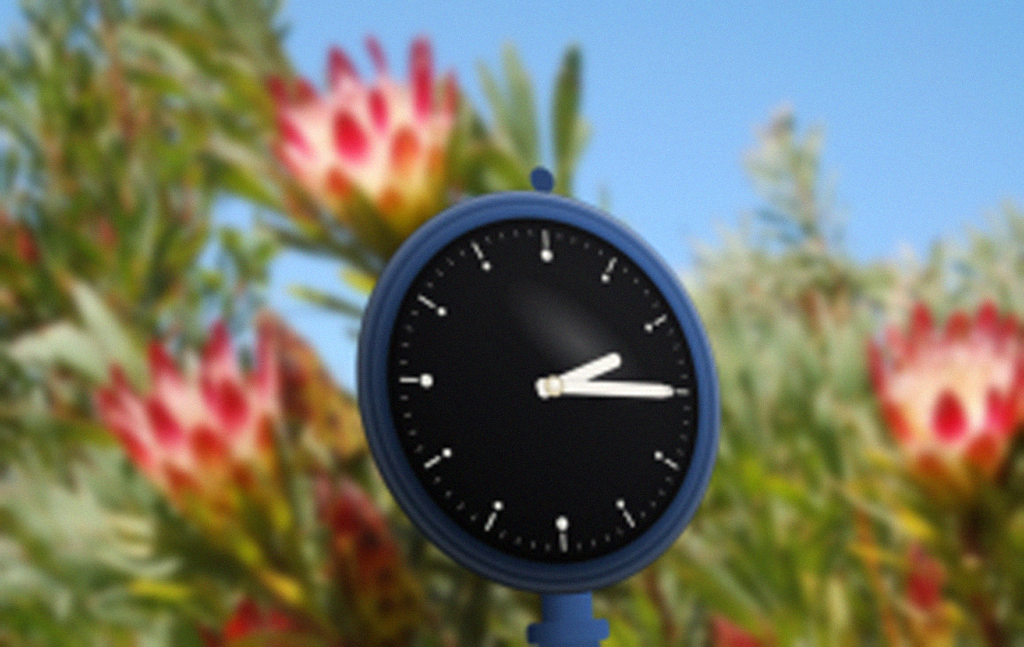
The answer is 2:15
